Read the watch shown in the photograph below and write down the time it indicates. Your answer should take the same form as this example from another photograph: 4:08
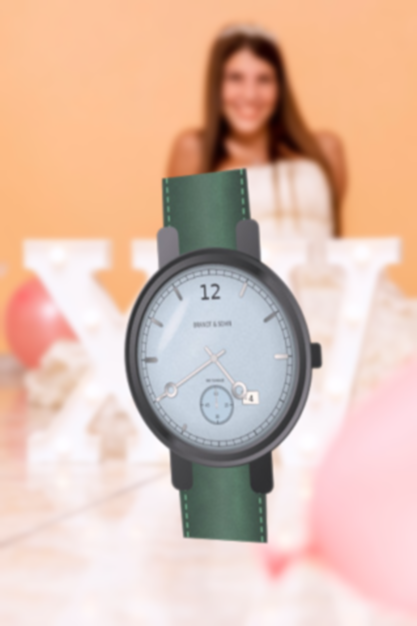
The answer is 4:40
